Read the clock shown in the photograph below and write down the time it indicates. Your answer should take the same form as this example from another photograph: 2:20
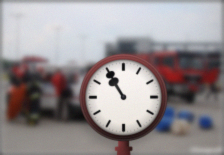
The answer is 10:55
